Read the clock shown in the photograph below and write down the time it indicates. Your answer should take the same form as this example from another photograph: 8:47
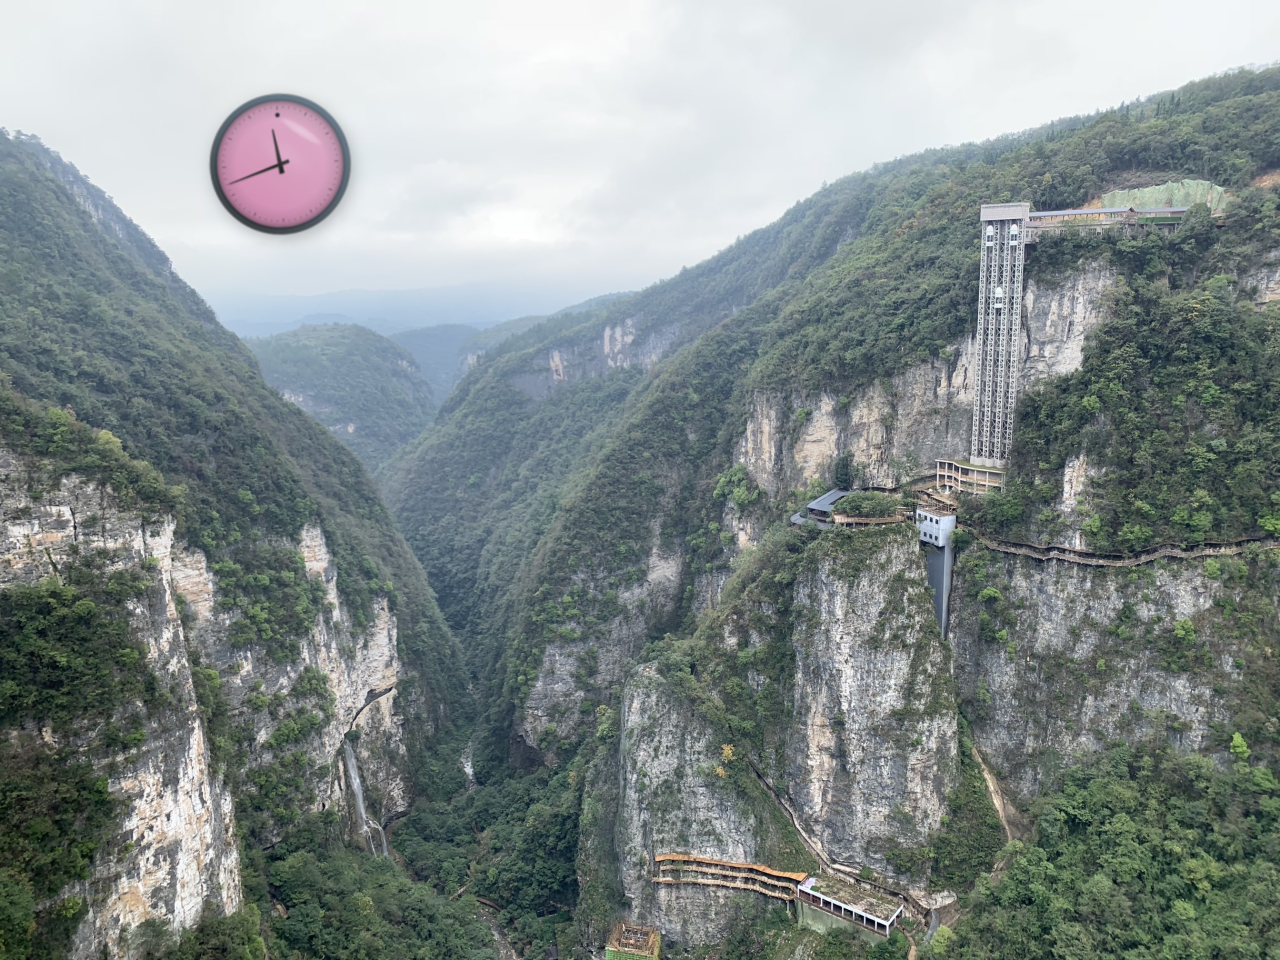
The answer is 11:42
